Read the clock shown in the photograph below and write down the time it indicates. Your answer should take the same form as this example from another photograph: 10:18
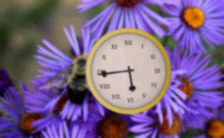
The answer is 5:44
